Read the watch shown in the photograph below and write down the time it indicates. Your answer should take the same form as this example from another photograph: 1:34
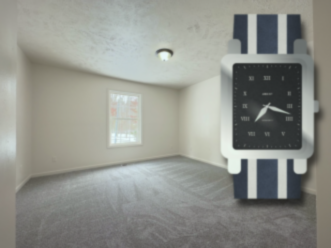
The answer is 7:18
